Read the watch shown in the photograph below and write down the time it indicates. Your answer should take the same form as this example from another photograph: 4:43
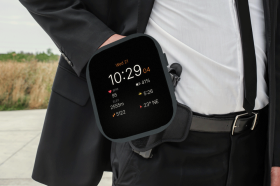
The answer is 10:29
